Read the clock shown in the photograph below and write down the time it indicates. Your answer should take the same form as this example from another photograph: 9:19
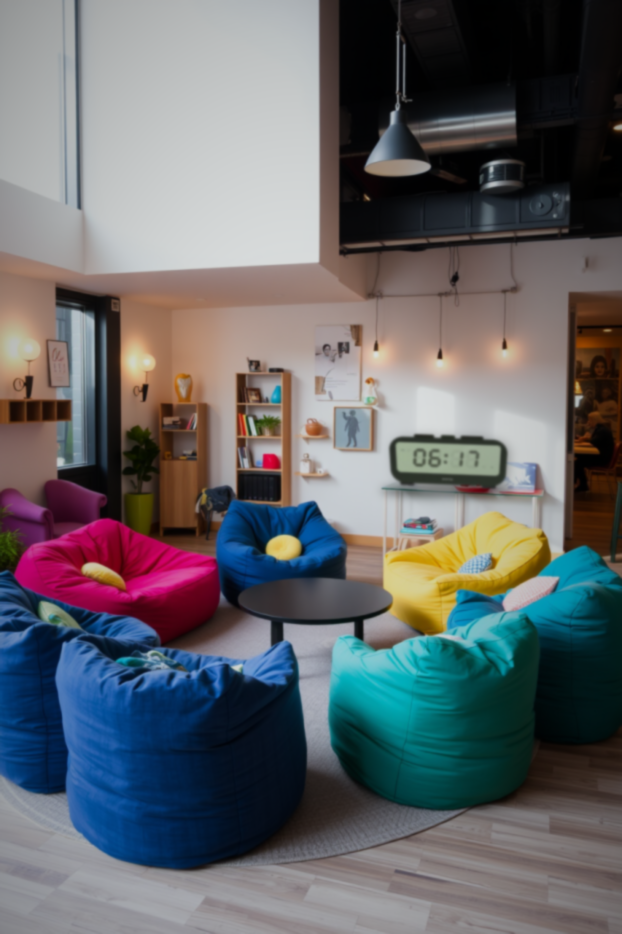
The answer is 6:17
